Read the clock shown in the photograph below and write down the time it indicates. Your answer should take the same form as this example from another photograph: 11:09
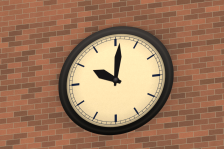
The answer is 10:01
